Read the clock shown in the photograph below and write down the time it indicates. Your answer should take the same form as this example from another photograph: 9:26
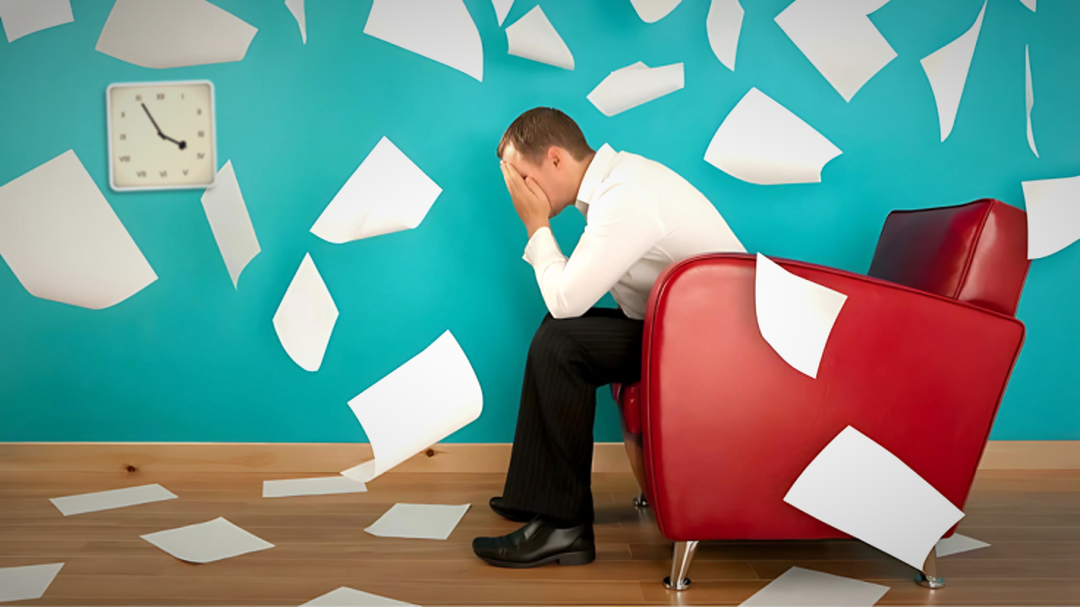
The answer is 3:55
